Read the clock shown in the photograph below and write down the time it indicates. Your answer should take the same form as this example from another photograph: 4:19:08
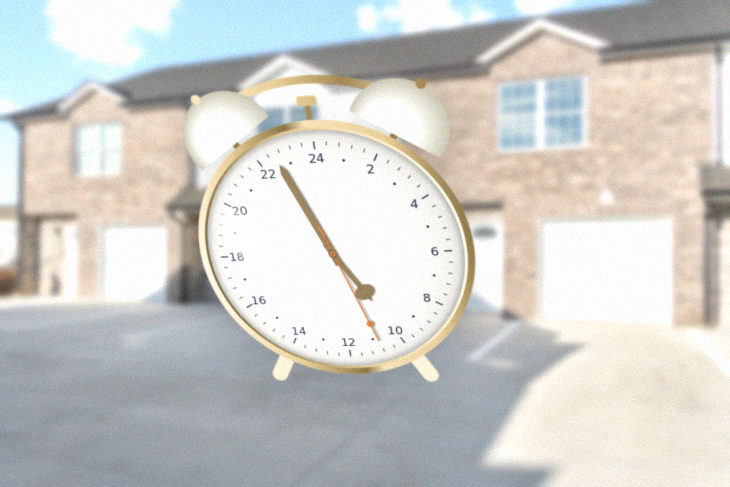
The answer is 9:56:27
